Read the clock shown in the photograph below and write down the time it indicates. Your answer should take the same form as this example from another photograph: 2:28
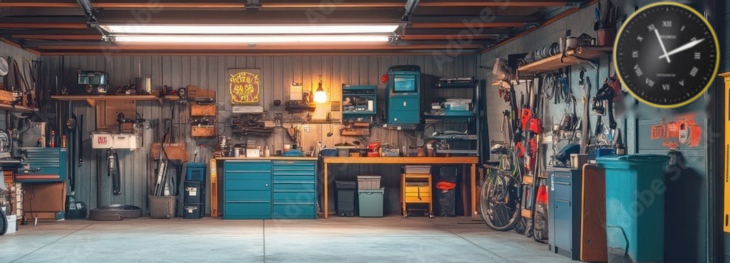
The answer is 11:11
